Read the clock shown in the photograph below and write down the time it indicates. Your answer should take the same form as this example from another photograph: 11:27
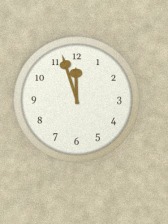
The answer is 11:57
